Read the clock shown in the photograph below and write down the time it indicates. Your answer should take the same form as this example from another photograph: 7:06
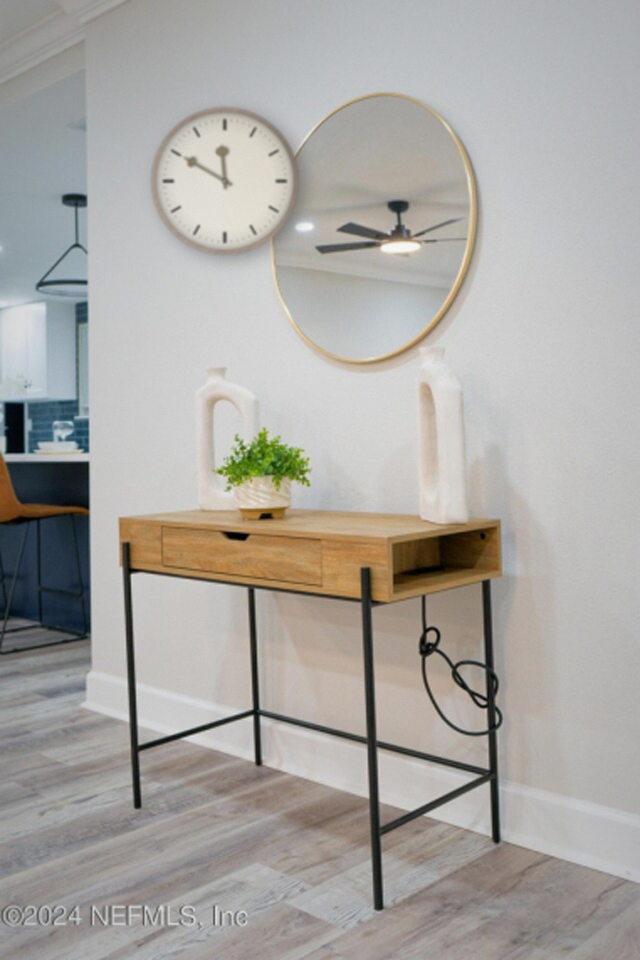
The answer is 11:50
